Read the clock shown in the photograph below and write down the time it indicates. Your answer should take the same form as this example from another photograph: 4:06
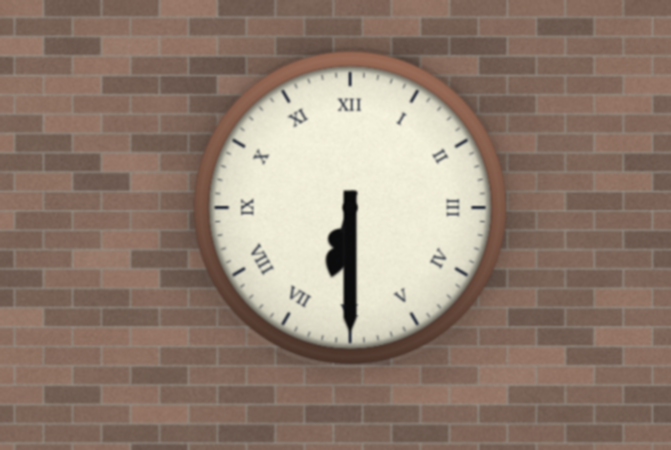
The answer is 6:30
